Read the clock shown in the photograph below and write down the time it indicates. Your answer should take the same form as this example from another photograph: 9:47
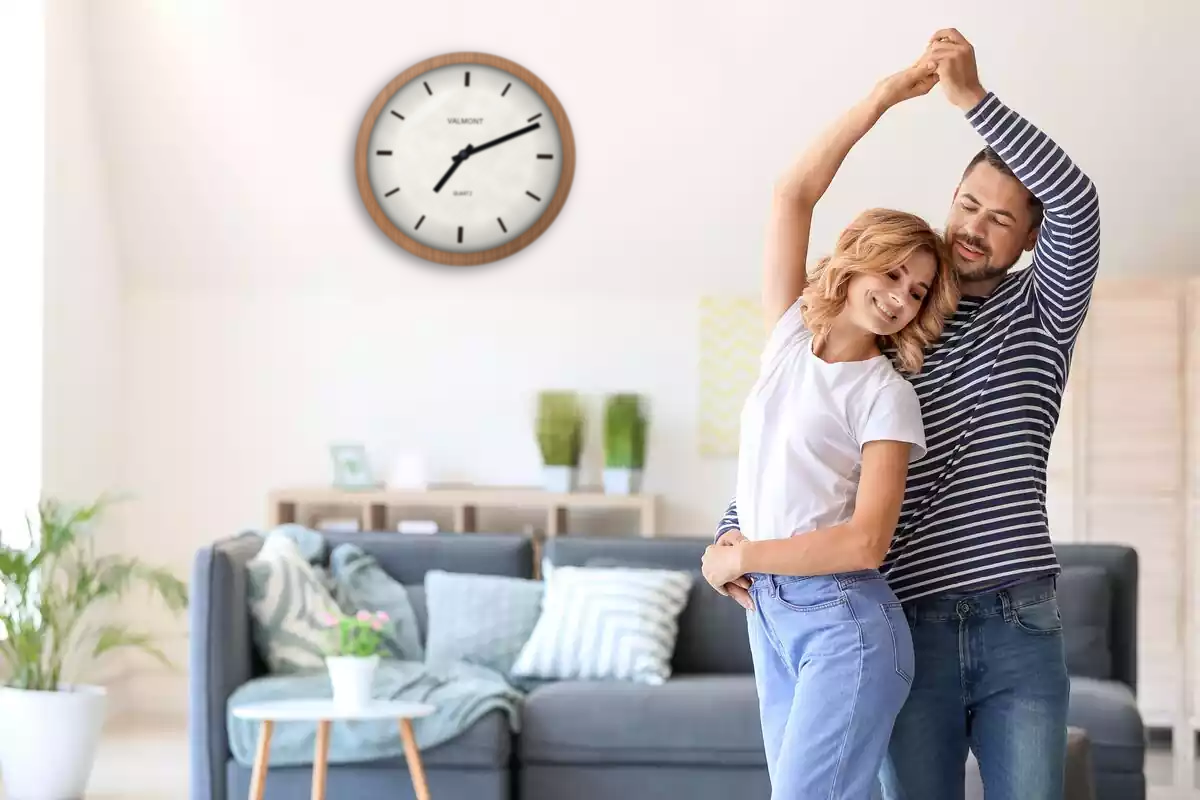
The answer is 7:11
